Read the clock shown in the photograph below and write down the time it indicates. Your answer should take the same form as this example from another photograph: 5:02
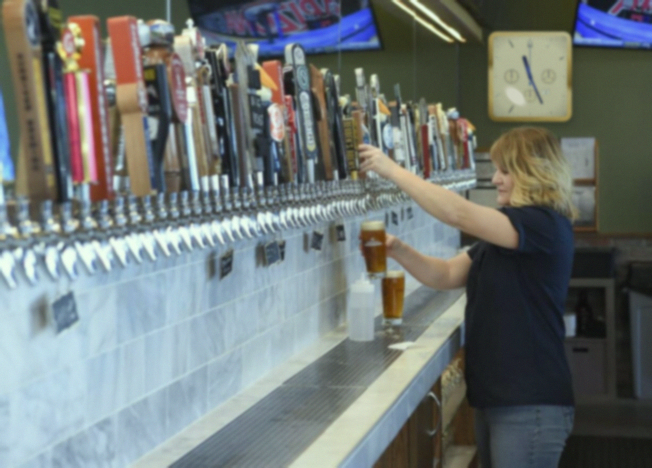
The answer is 11:26
